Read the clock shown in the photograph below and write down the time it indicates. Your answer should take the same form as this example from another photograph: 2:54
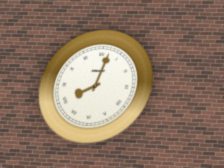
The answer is 8:02
